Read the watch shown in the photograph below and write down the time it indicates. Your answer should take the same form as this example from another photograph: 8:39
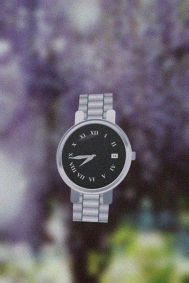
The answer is 7:44
